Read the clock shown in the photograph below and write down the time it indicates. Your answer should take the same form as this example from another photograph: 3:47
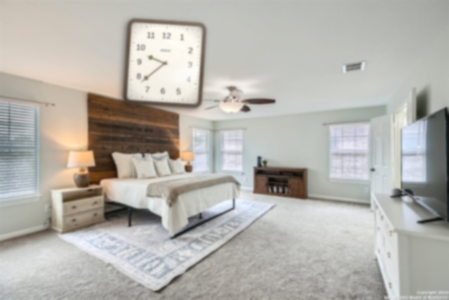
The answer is 9:38
